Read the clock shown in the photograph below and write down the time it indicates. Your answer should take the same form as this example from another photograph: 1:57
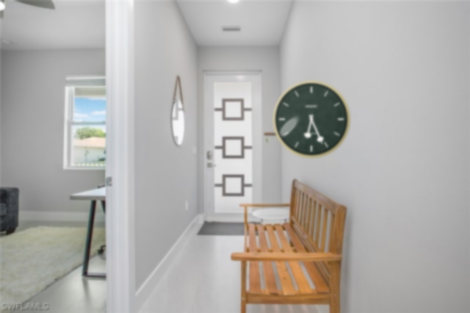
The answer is 6:26
